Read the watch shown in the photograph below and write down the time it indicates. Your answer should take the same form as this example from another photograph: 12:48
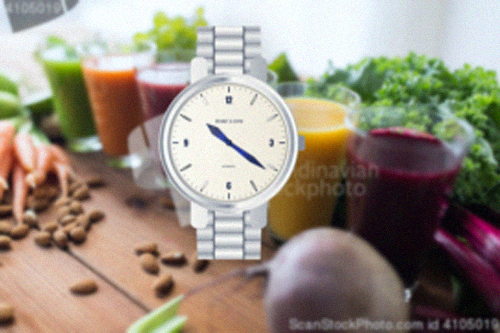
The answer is 10:21
